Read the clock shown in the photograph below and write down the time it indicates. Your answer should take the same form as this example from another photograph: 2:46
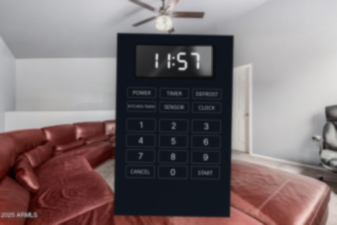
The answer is 11:57
